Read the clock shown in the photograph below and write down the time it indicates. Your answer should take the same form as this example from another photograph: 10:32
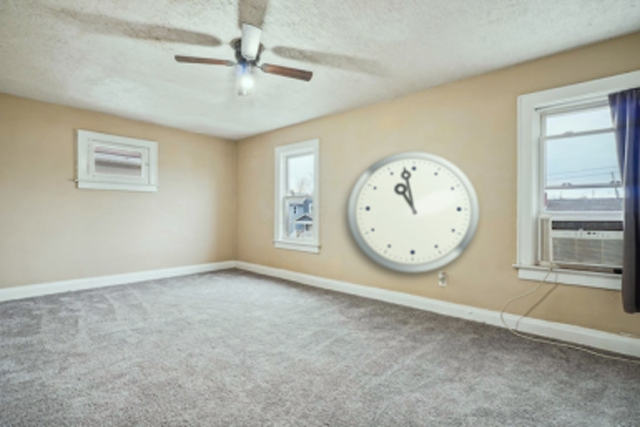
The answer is 10:58
